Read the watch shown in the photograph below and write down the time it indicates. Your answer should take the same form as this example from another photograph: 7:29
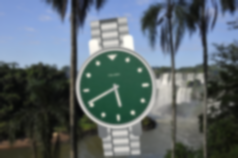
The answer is 5:41
